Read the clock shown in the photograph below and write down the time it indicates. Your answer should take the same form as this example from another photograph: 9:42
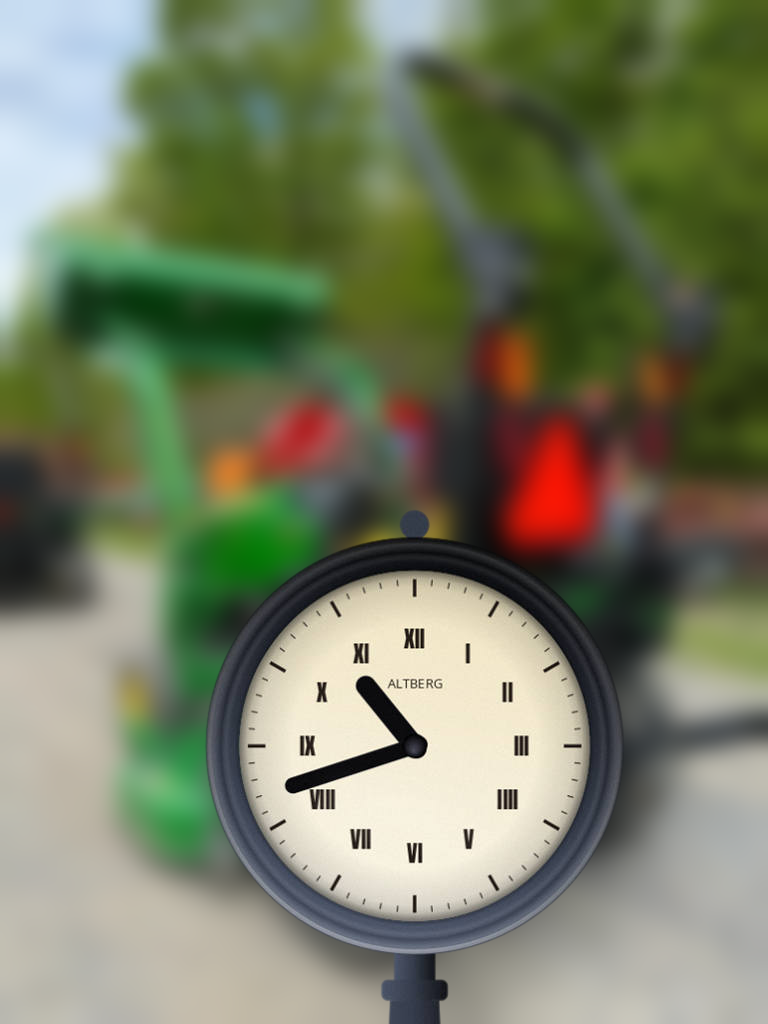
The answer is 10:42
